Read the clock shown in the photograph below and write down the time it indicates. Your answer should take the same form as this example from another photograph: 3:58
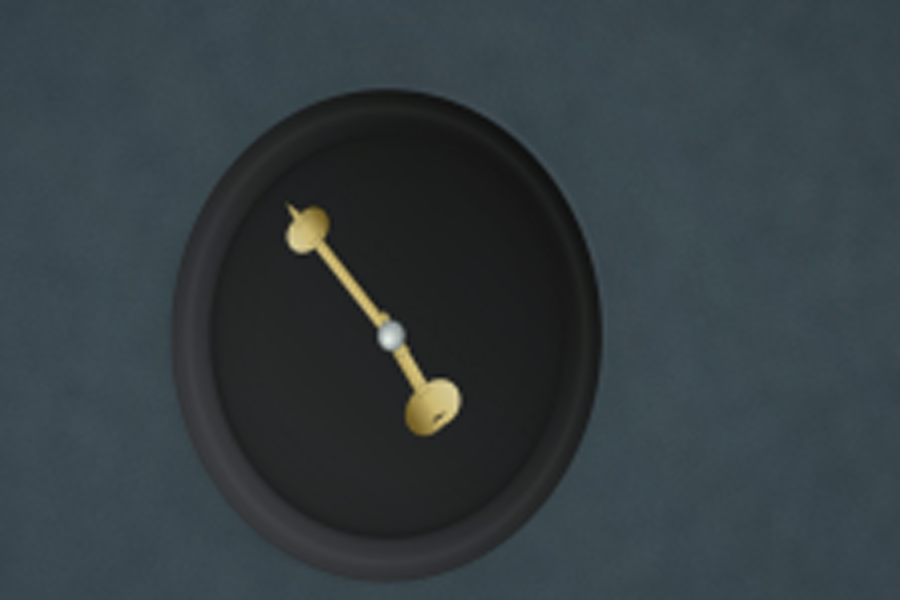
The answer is 4:53
